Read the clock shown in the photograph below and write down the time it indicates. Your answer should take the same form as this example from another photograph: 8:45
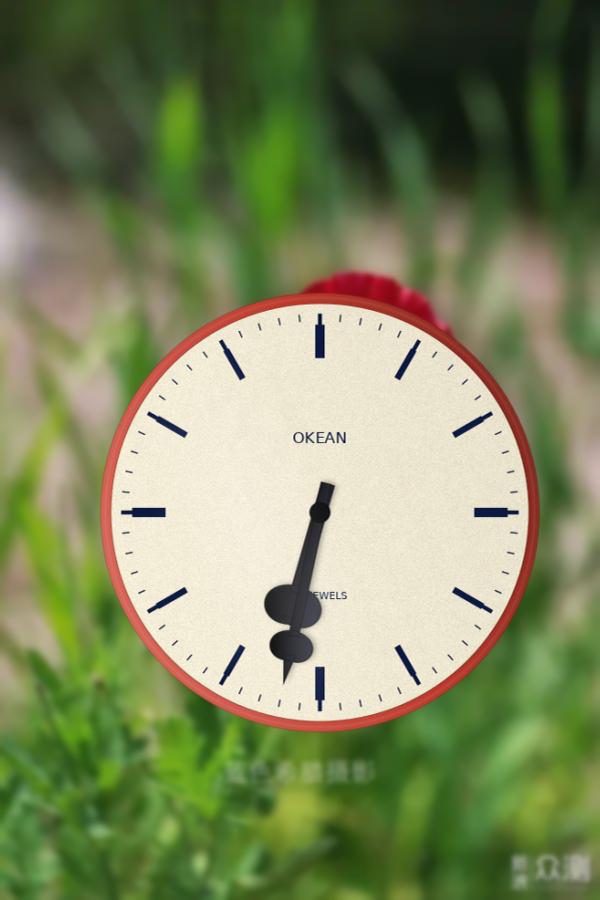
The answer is 6:32
